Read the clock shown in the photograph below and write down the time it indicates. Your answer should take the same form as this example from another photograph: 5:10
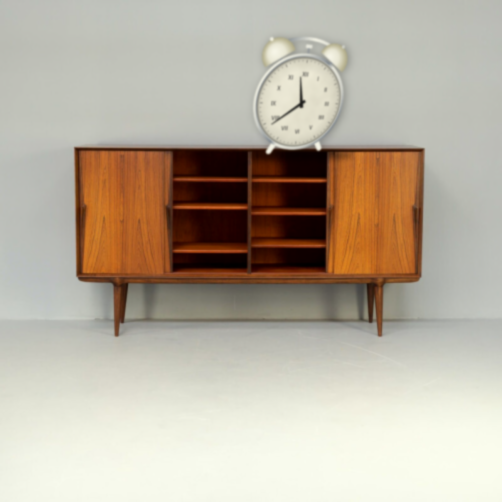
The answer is 11:39
